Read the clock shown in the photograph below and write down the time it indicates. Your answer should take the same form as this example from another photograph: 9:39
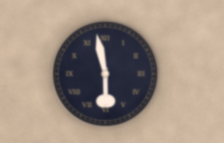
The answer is 5:58
